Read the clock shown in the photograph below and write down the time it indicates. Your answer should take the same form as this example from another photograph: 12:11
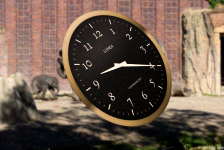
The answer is 9:20
